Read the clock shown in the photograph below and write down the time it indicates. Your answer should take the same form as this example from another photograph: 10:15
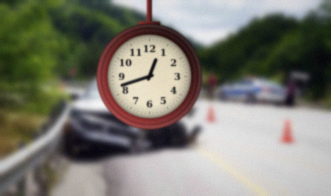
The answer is 12:42
